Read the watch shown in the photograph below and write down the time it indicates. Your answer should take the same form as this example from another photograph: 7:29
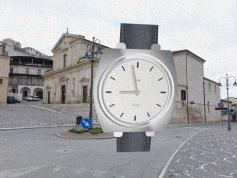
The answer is 8:58
